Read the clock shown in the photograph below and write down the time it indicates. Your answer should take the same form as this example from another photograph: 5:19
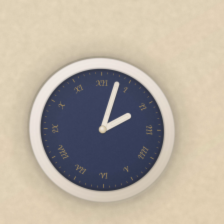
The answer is 2:03
